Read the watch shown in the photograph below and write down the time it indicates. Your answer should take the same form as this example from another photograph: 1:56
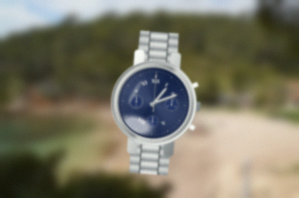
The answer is 1:11
